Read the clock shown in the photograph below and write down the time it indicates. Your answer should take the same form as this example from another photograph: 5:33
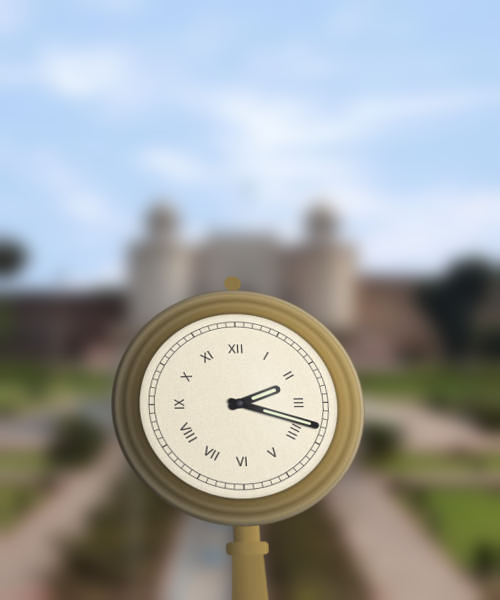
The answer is 2:18
